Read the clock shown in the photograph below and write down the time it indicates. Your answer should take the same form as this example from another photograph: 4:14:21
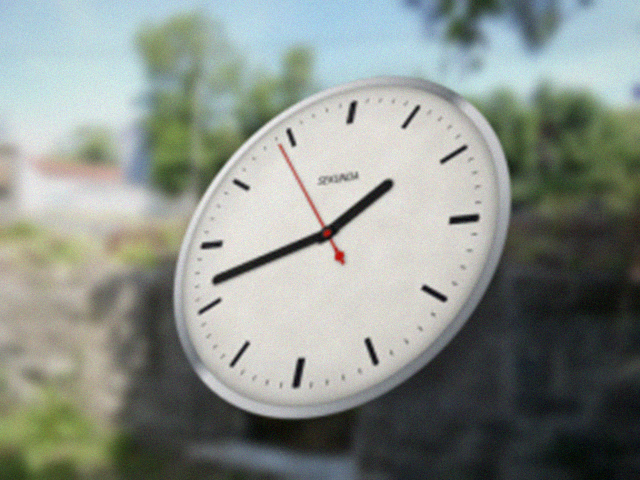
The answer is 1:41:54
